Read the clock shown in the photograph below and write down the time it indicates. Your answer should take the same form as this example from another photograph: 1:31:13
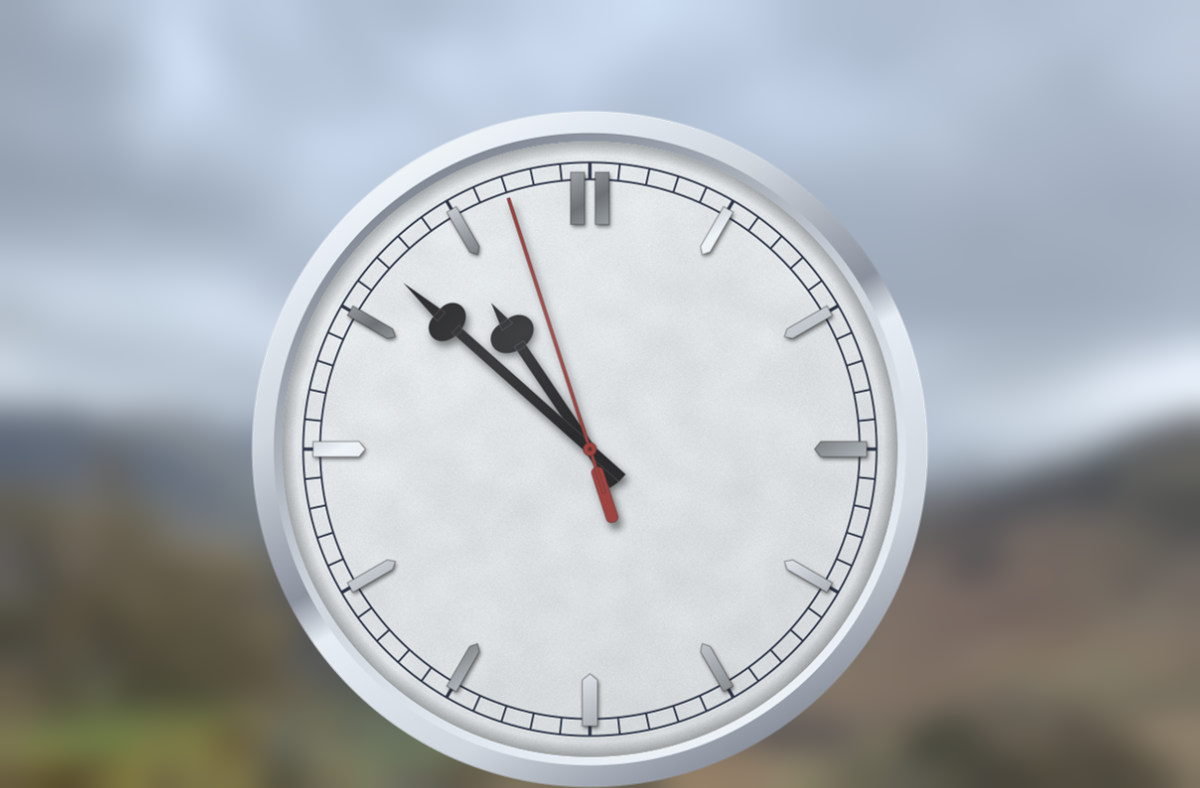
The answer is 10:51:57
